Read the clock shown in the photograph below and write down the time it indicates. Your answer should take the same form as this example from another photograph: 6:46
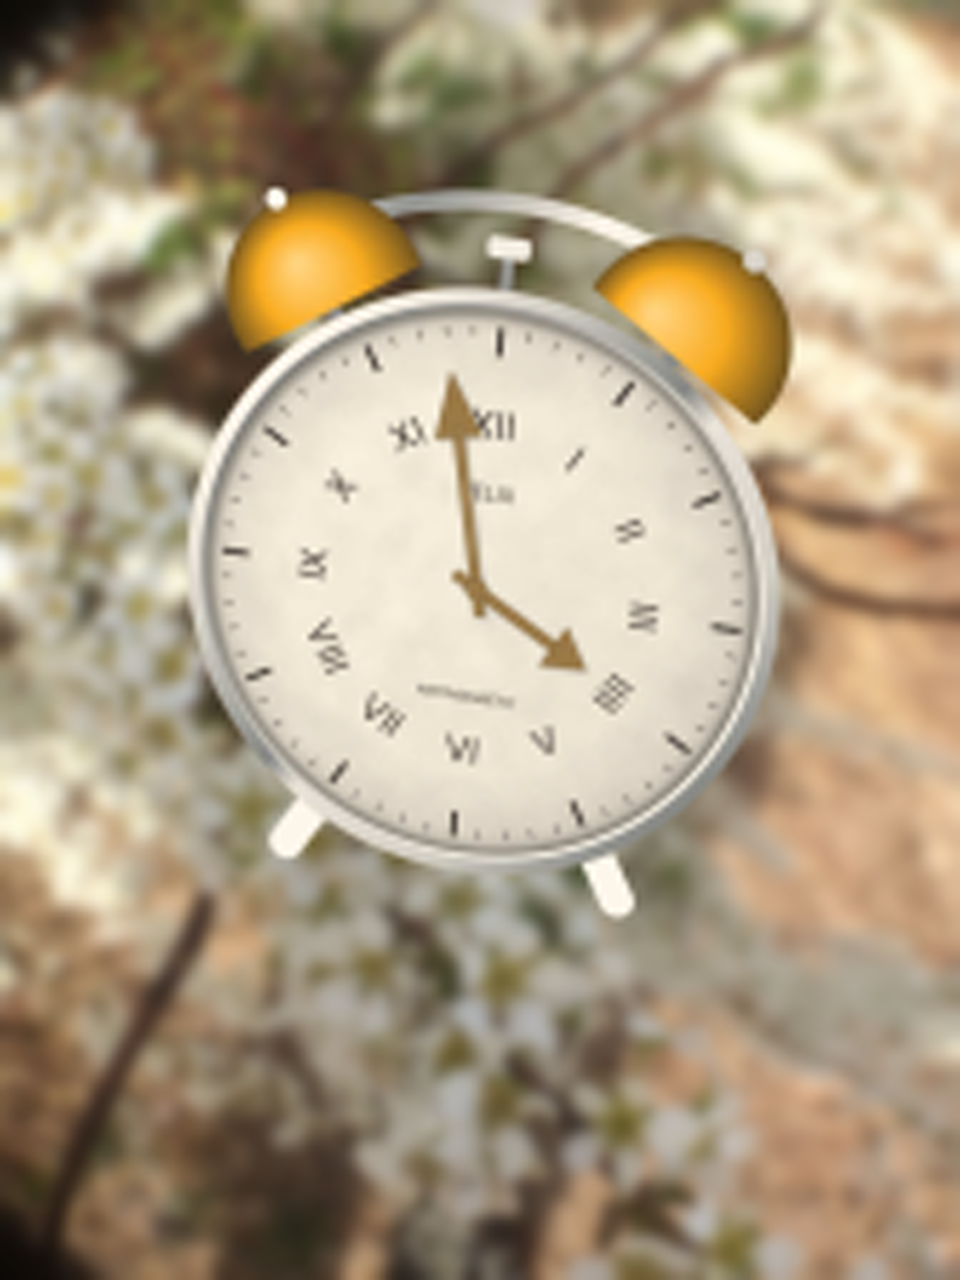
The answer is 3:58
